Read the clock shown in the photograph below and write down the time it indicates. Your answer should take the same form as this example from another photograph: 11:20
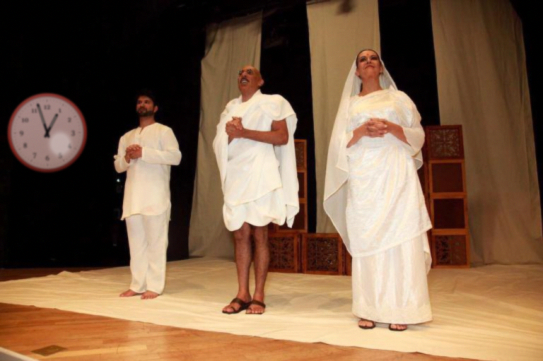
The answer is 12:57
